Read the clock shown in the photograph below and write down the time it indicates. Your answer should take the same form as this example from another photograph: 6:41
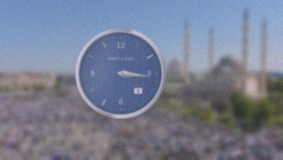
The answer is 3:16
